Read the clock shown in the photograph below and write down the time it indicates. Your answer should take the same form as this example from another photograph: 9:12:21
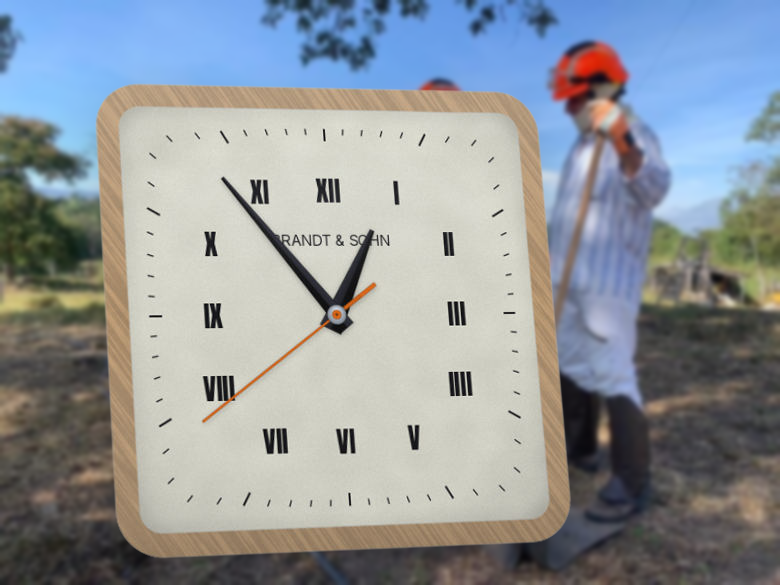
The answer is 12:53:39
